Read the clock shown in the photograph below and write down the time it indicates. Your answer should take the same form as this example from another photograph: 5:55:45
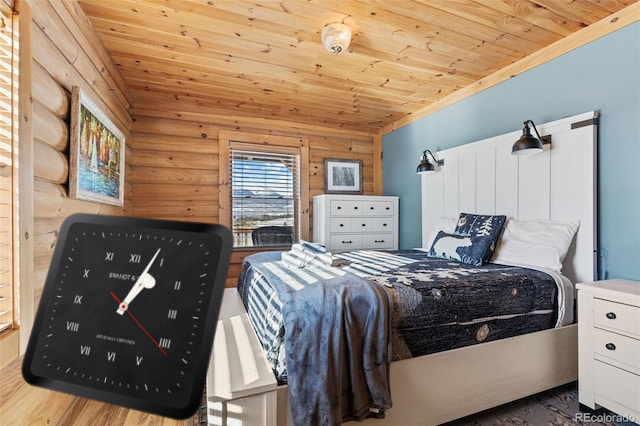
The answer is 1:03:21
